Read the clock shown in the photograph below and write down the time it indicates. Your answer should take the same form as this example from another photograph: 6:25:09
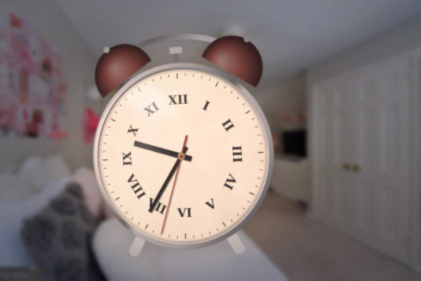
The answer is 9:35:33
